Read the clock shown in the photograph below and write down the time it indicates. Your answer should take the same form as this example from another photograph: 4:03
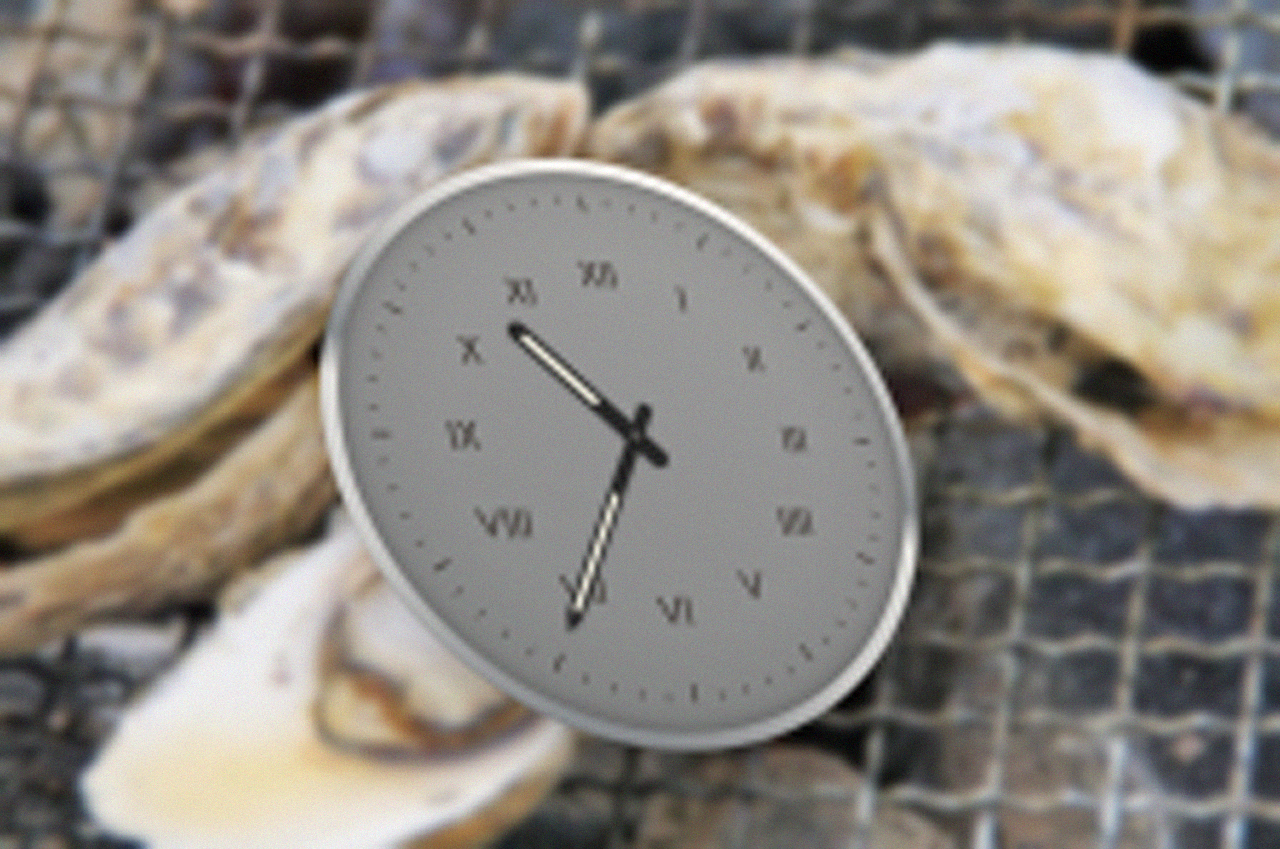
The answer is 10:35
